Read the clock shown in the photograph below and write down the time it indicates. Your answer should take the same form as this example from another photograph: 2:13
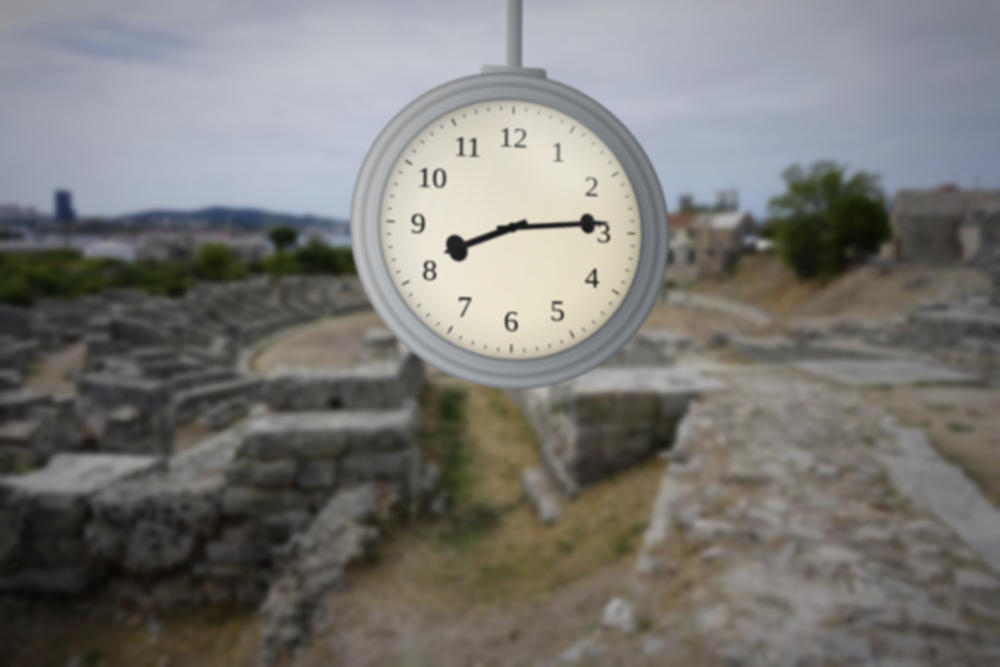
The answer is 8:14
